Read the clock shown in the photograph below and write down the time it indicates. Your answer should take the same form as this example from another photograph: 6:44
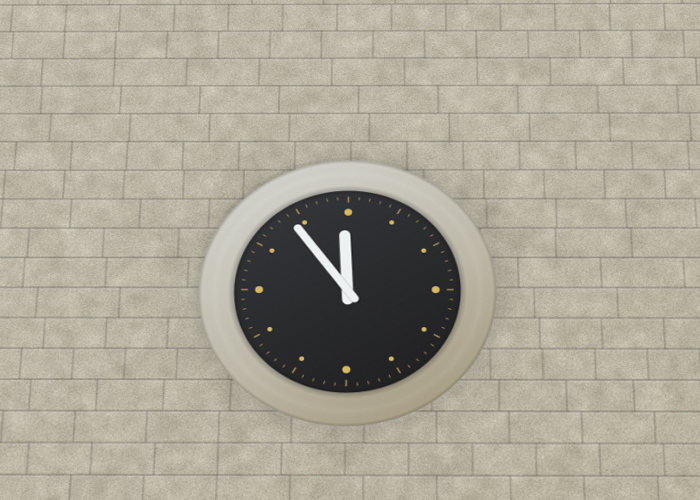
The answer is 11:54
